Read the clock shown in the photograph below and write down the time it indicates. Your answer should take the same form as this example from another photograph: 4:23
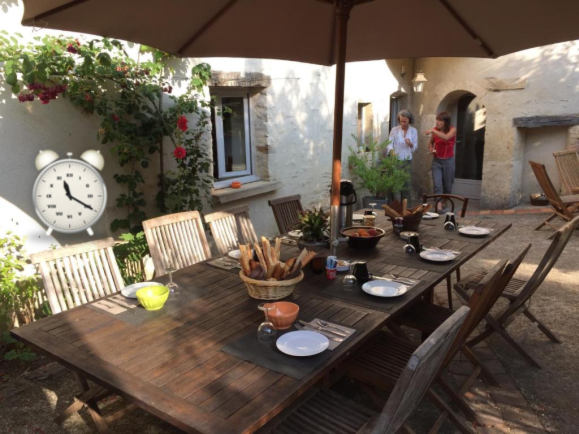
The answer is 11:20
